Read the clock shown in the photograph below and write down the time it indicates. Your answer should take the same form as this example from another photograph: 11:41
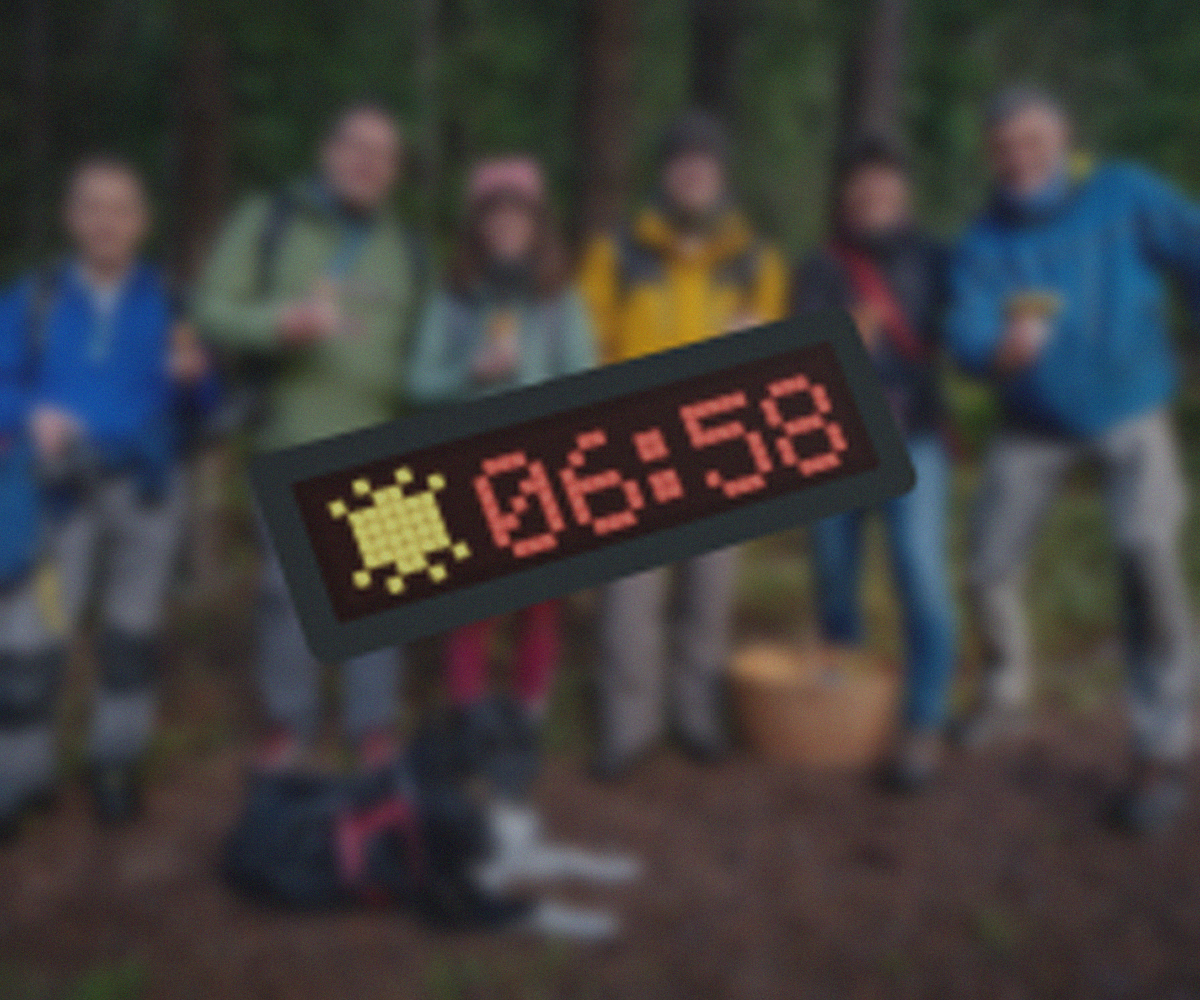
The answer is 6:58
